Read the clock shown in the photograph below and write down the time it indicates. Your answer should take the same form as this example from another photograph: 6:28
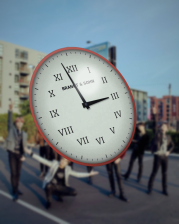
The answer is 2:58
